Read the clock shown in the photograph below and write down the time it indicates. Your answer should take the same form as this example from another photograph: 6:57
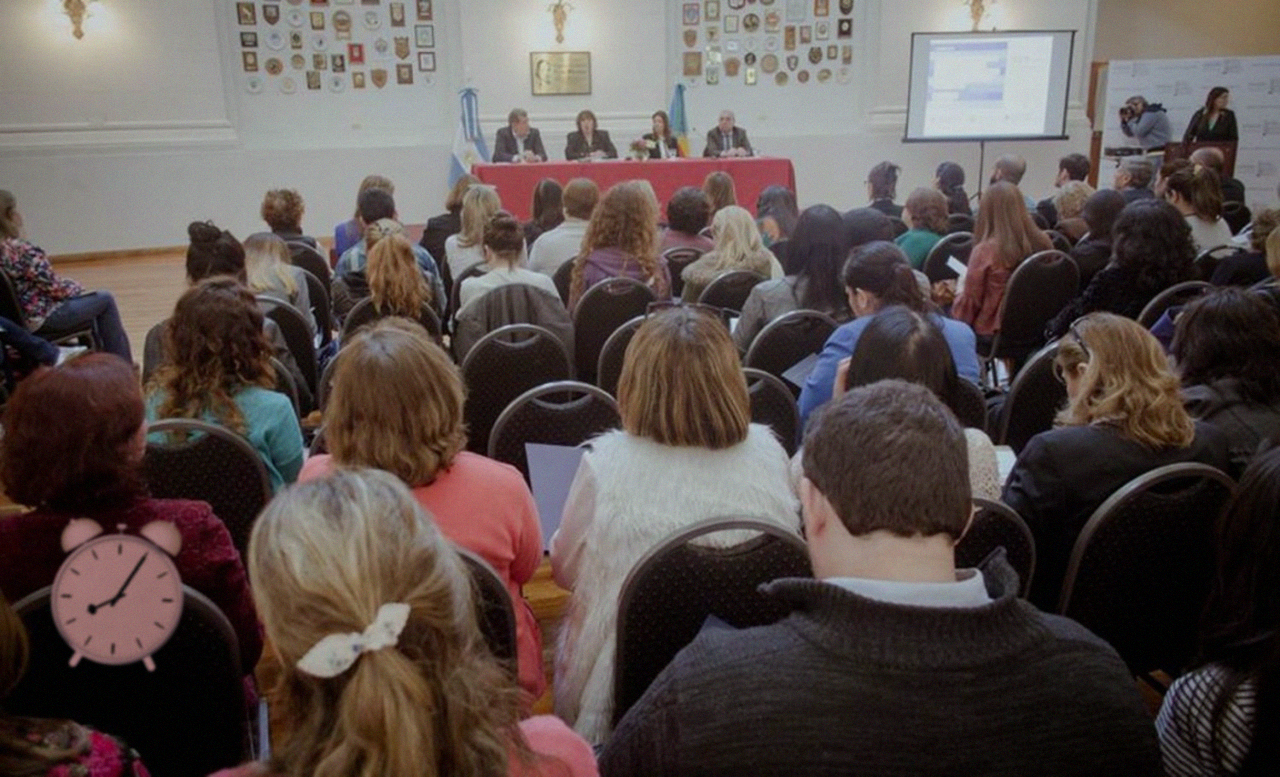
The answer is 8:05
